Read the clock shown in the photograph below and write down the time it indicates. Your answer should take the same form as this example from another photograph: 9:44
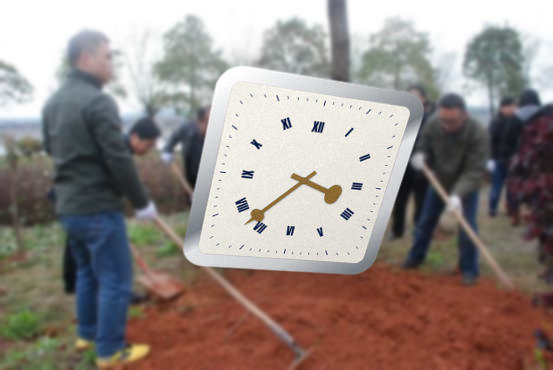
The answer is 3:37
